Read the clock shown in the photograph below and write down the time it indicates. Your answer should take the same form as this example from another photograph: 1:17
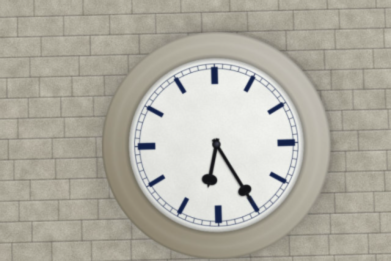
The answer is 6:25
